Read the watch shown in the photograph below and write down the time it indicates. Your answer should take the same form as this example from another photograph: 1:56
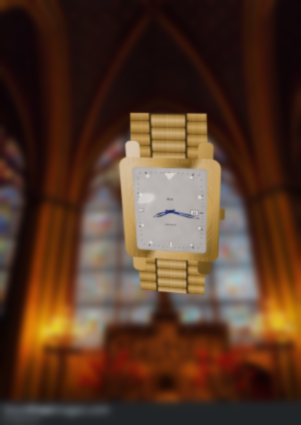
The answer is 8:17
